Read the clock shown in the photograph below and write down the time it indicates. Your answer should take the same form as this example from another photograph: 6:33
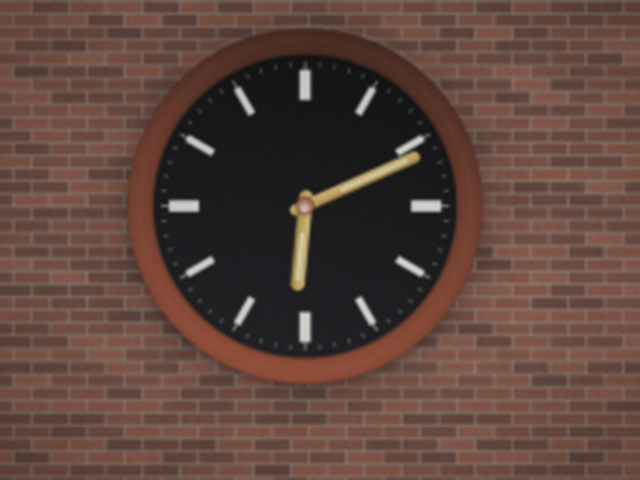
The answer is 6:11
